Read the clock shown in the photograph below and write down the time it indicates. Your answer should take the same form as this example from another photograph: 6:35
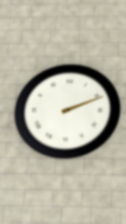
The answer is 2:11
